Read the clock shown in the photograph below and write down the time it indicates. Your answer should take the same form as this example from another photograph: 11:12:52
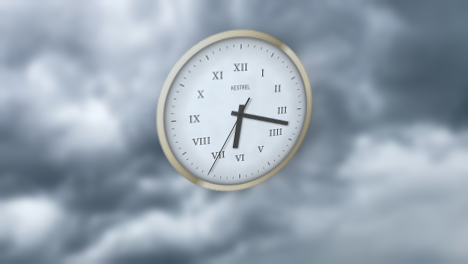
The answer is 6:17:35
